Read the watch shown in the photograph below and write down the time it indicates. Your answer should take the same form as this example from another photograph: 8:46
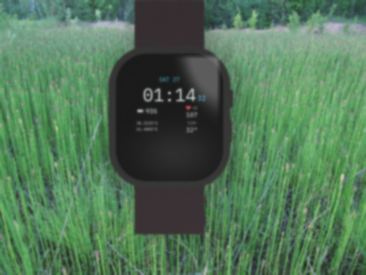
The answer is 1:14
